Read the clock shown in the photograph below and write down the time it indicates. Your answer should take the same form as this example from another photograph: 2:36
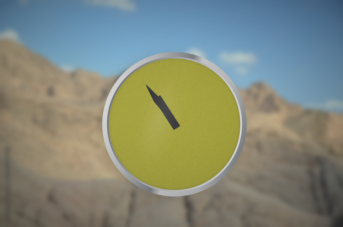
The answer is 10:54
